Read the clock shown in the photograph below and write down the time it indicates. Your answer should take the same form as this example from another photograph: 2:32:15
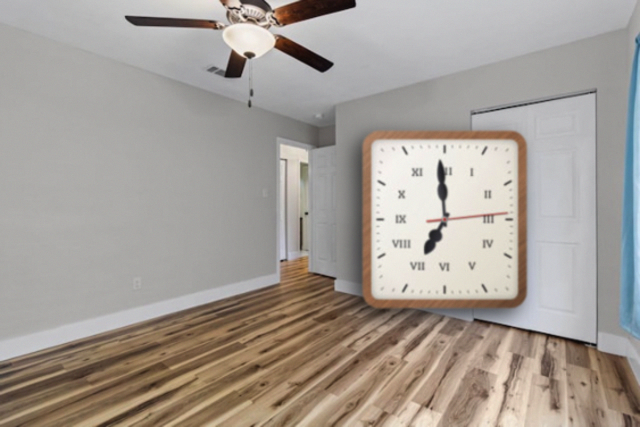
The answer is 6:59:14
